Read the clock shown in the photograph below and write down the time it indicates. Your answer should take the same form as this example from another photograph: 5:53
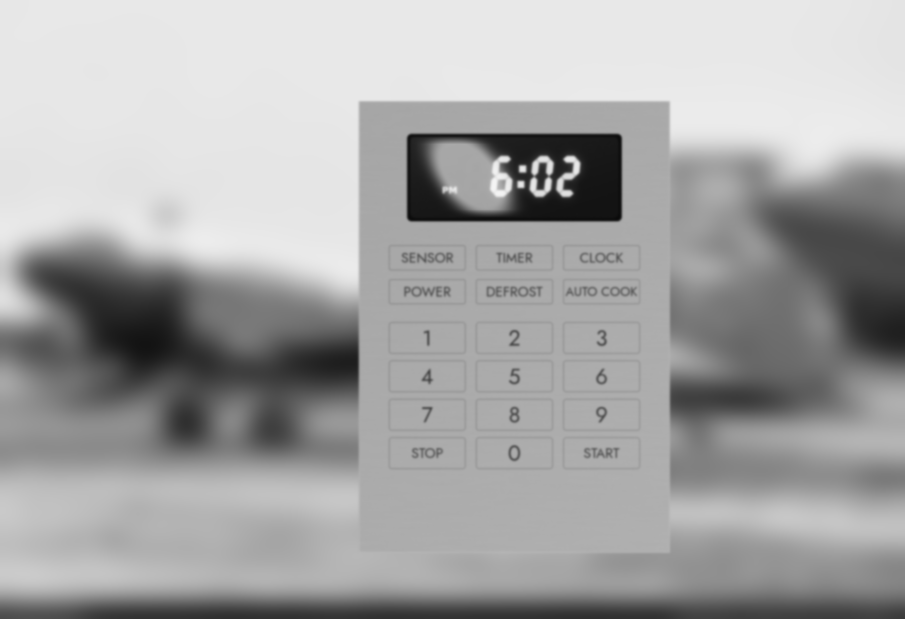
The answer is 6:02
